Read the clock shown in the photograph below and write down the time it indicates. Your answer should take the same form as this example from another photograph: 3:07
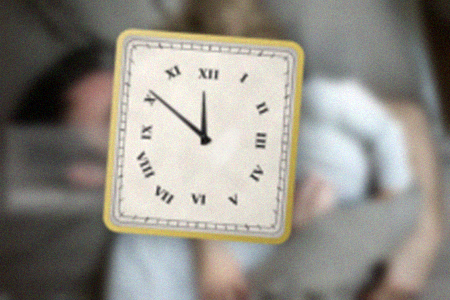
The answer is 11:51
